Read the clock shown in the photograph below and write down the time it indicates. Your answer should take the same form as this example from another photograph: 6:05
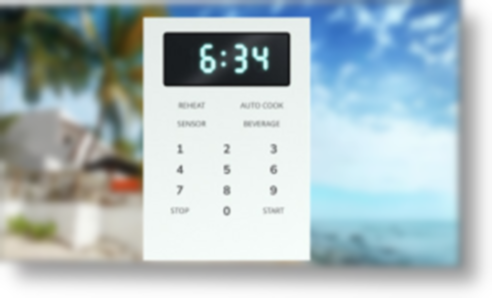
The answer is 6:34
